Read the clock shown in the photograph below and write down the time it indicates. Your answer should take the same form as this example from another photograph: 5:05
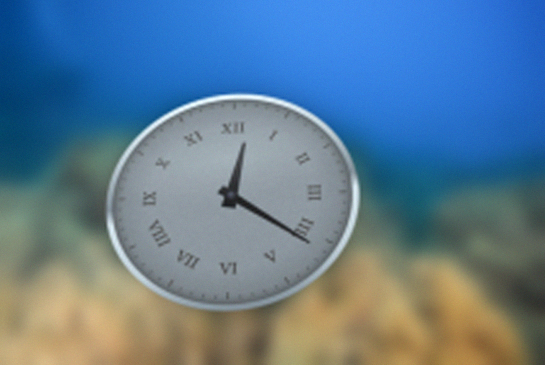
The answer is 12:21
